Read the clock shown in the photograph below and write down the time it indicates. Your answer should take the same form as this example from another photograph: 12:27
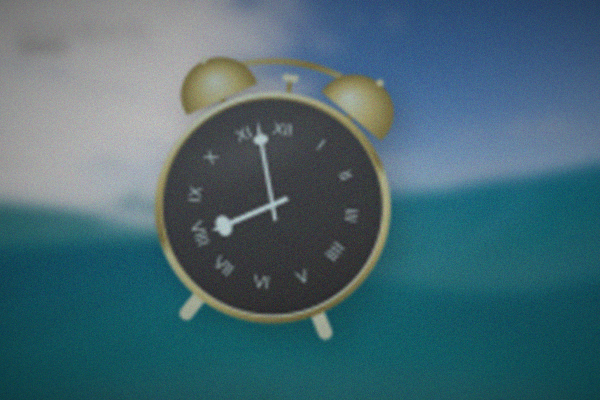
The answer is 7:57
